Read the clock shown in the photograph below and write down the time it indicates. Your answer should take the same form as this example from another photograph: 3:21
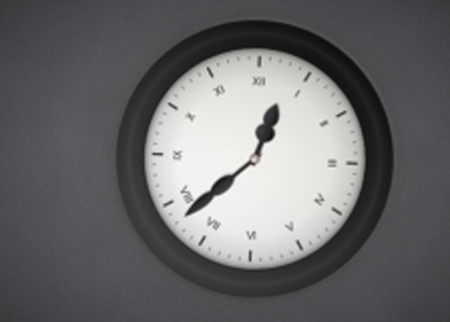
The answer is 12:38
